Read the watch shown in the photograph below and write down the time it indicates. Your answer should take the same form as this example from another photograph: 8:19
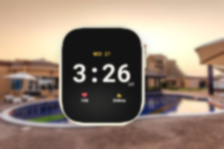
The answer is 3:26
